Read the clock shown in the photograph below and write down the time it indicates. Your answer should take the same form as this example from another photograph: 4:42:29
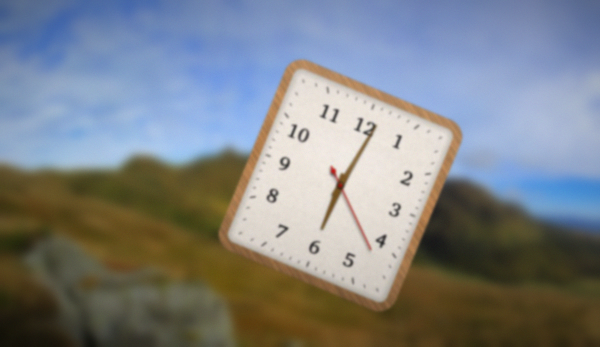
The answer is 6:01:22
